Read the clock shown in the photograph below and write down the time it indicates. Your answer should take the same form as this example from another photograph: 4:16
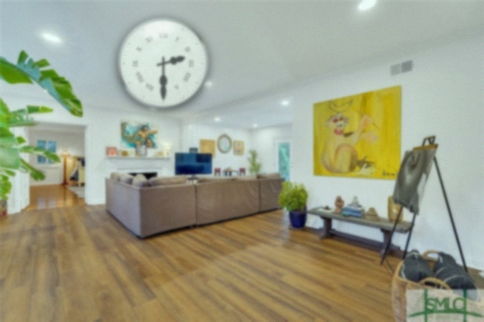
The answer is 2:30
